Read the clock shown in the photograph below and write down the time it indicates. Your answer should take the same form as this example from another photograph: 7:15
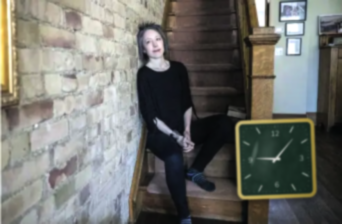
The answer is 9:07
